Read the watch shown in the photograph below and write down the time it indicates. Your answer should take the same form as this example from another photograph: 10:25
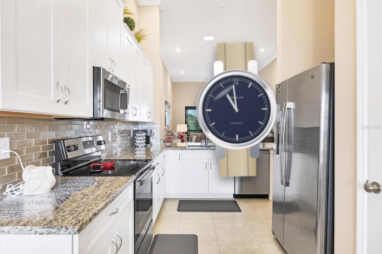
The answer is 10:59
